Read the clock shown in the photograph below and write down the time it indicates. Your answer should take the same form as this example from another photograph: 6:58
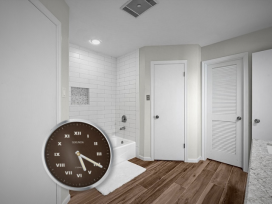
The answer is 5:20
